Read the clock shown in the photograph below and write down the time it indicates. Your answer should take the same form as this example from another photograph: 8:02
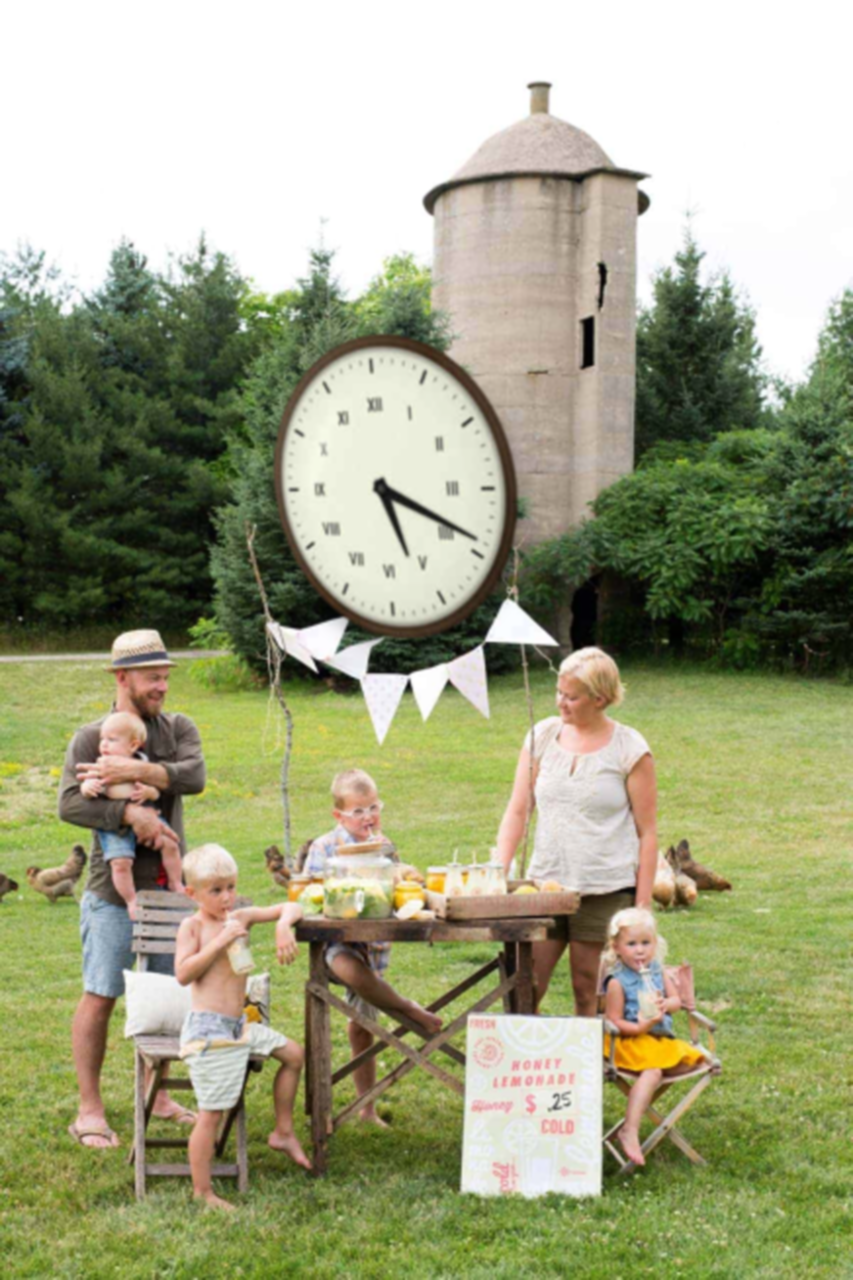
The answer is 5:19
